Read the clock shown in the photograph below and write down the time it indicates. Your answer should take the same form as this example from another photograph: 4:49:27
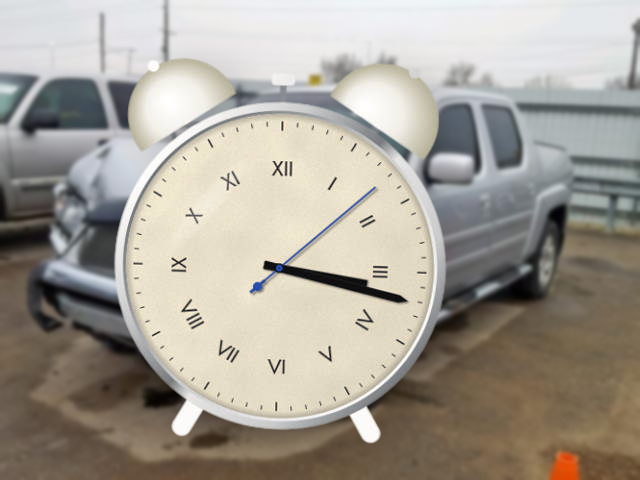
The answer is 3:17:08
